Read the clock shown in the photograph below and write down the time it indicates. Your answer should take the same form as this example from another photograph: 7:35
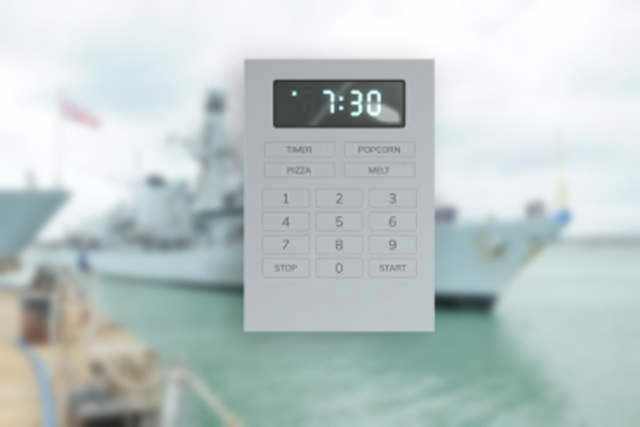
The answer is 7:30
